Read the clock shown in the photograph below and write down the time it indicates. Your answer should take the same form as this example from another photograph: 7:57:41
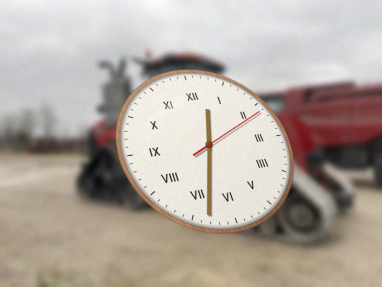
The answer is 12:33:11
